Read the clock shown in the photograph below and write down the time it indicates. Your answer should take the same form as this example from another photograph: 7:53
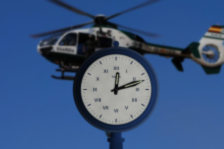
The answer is 12:12
